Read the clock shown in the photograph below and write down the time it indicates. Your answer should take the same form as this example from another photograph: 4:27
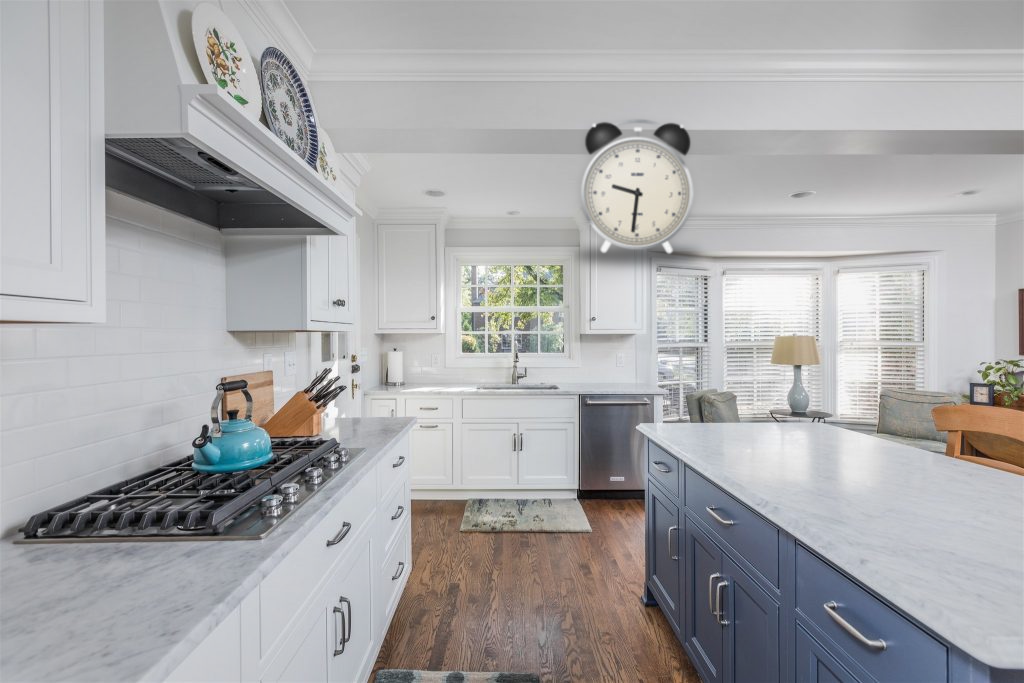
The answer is 9:31
